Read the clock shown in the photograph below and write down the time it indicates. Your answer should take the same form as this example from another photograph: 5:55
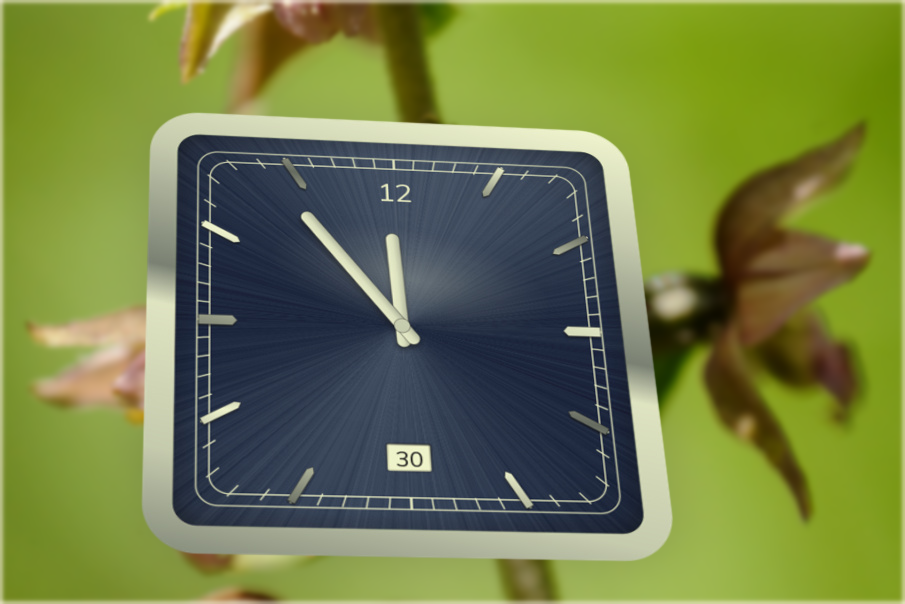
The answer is 11:54
